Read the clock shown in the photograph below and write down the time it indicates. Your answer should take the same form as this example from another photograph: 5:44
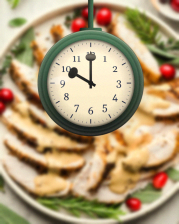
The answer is 10:00
